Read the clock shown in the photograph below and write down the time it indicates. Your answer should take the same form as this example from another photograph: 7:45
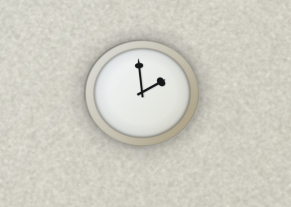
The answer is 1:59
